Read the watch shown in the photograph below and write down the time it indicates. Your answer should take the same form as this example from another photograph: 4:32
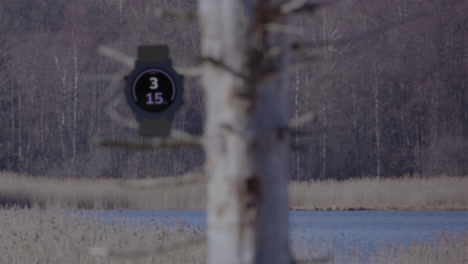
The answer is 3:15
